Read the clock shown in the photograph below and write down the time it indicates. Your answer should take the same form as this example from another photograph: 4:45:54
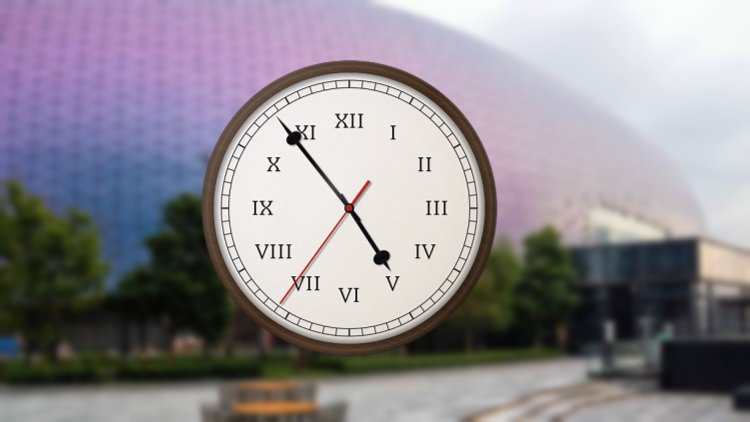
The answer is 4:53:36
